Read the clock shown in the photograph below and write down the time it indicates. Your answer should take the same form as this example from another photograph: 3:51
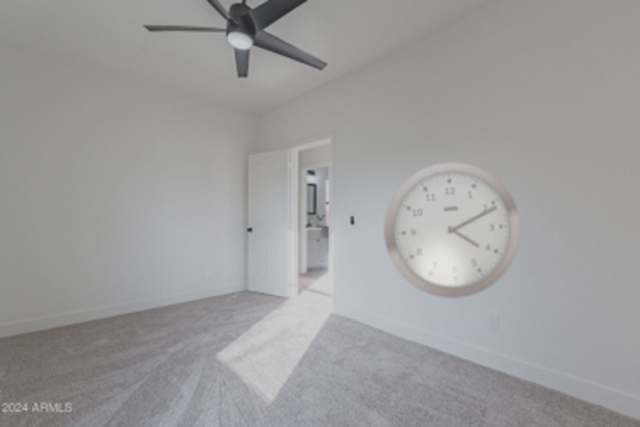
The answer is 4:11
